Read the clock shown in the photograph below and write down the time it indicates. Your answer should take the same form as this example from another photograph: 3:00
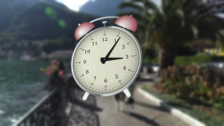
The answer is 3:06
